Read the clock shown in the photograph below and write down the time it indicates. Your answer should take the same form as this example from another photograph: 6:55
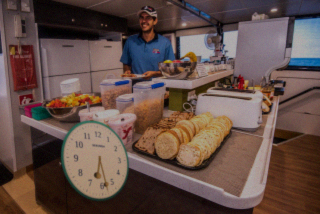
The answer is 6:28
